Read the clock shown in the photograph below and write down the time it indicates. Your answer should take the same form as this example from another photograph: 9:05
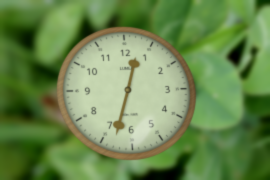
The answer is 12:33
